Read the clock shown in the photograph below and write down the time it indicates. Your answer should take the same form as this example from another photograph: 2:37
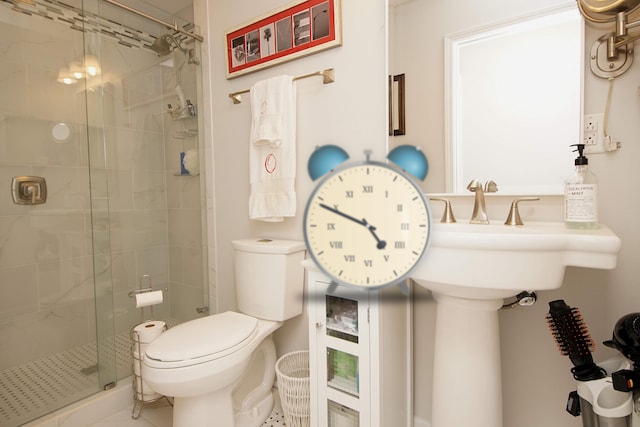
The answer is 4:49
